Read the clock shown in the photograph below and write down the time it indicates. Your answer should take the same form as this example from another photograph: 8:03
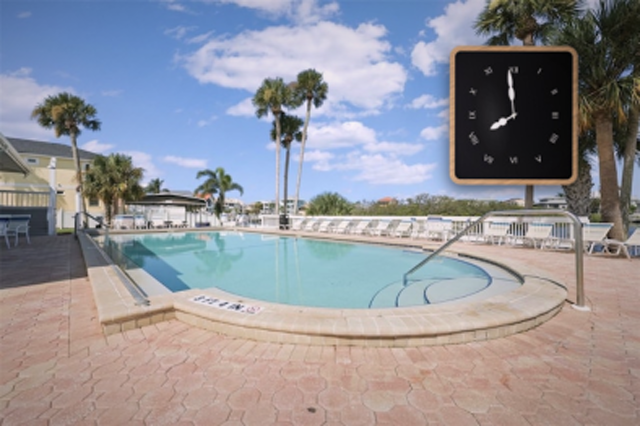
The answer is 7:59
